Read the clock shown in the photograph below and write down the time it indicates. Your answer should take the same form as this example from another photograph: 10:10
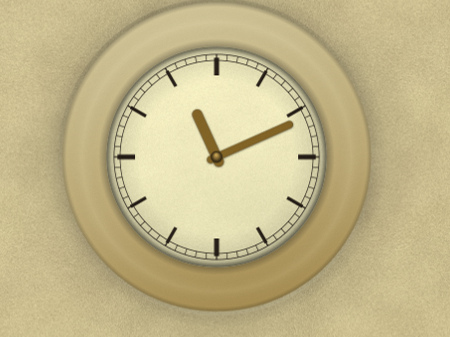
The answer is 11:11
